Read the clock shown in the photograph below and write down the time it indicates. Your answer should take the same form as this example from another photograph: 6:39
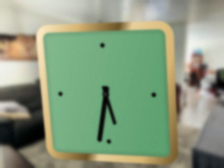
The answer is 5:32
